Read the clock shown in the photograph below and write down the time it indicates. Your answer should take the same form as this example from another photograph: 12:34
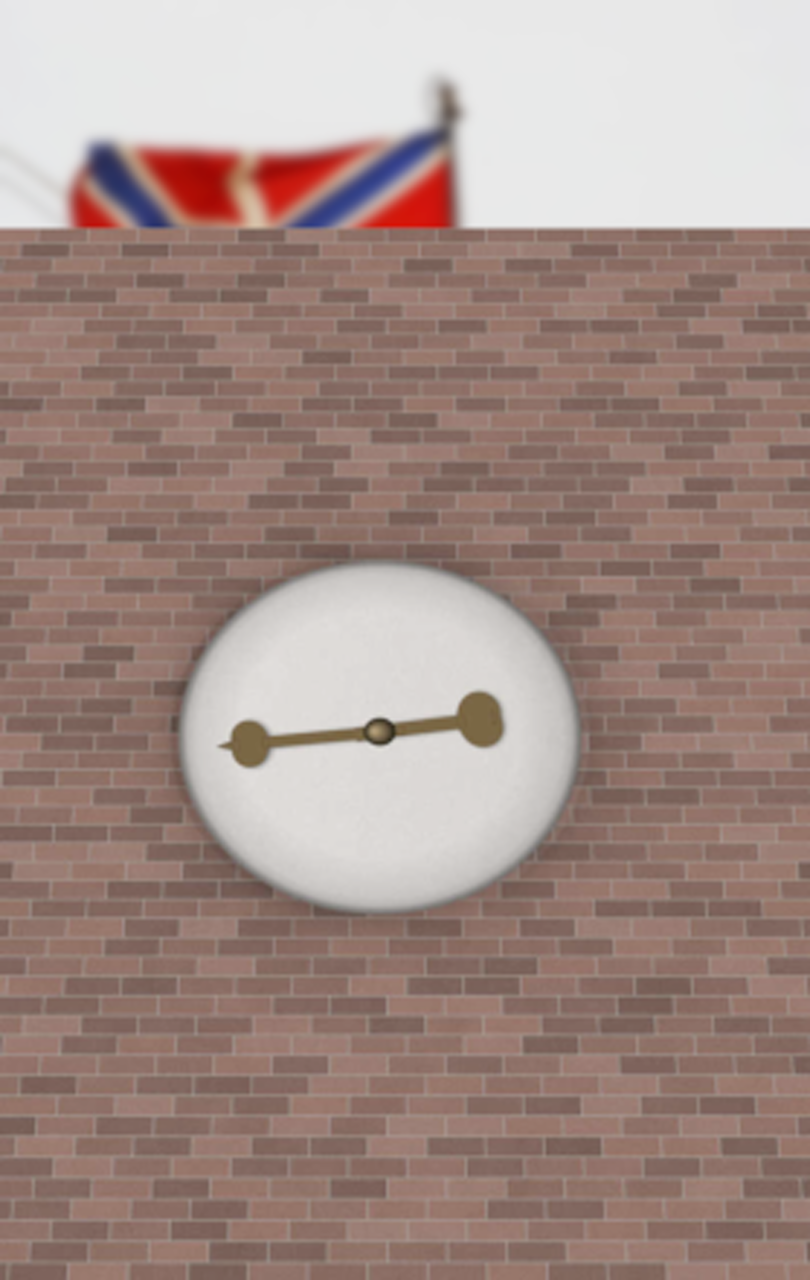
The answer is 2:44
